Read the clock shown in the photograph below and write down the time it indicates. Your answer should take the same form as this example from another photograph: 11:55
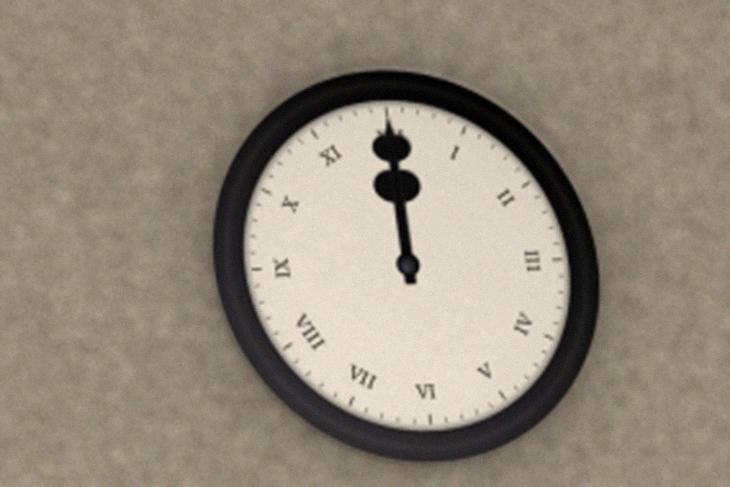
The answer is 12:00
